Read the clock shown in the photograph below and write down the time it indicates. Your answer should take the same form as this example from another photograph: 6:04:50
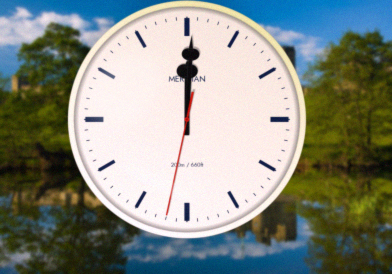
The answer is 12:00:32
